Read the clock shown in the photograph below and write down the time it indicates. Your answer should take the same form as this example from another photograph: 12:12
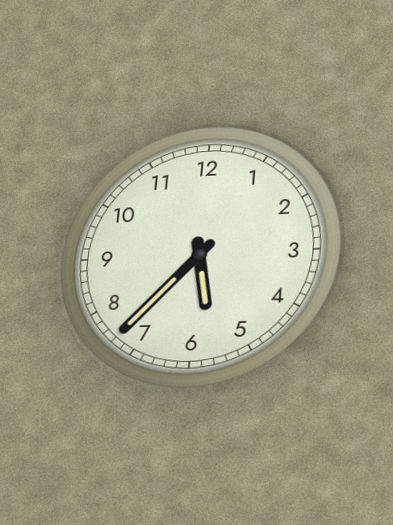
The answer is 5:37
